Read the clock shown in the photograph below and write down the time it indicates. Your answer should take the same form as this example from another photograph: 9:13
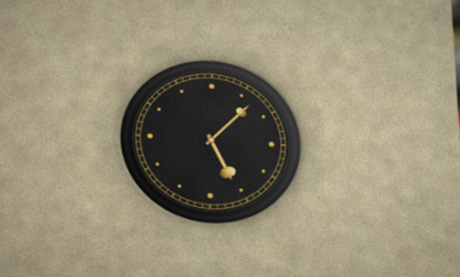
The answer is 5:07
